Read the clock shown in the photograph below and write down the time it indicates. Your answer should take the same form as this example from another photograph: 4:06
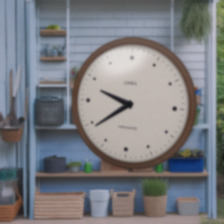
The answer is 9:39
